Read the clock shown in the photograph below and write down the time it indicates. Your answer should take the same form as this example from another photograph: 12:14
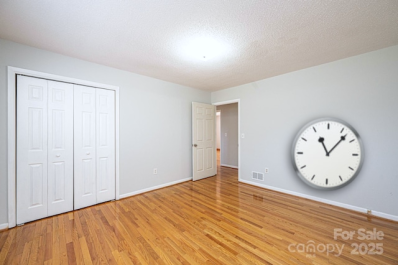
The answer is 11:07
